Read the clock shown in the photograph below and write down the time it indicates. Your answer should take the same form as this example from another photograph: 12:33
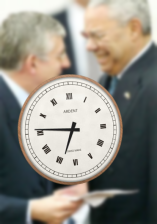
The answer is 6:46
